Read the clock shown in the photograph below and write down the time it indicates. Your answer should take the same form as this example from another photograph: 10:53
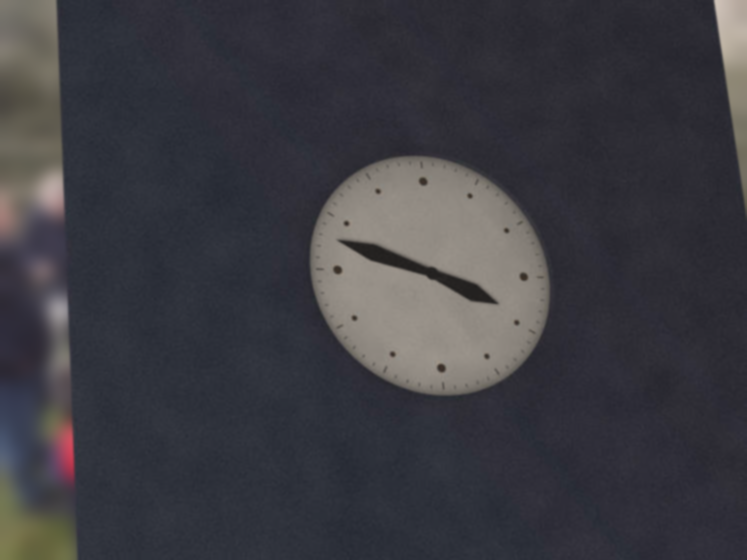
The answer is 3:48
